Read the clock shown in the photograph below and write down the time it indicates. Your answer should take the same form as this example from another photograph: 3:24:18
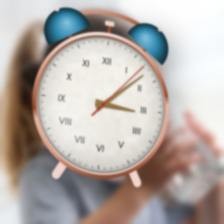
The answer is 3:08:07
